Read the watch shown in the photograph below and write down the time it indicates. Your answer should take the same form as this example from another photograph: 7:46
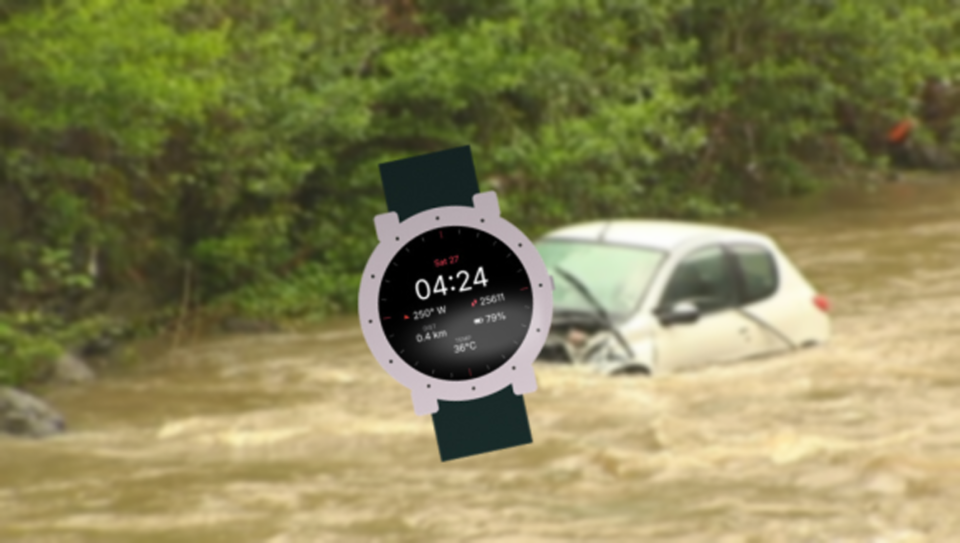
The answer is 4:24
